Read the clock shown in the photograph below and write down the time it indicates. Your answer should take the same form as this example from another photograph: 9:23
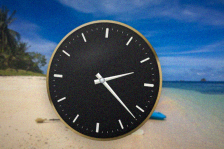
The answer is 2:22
